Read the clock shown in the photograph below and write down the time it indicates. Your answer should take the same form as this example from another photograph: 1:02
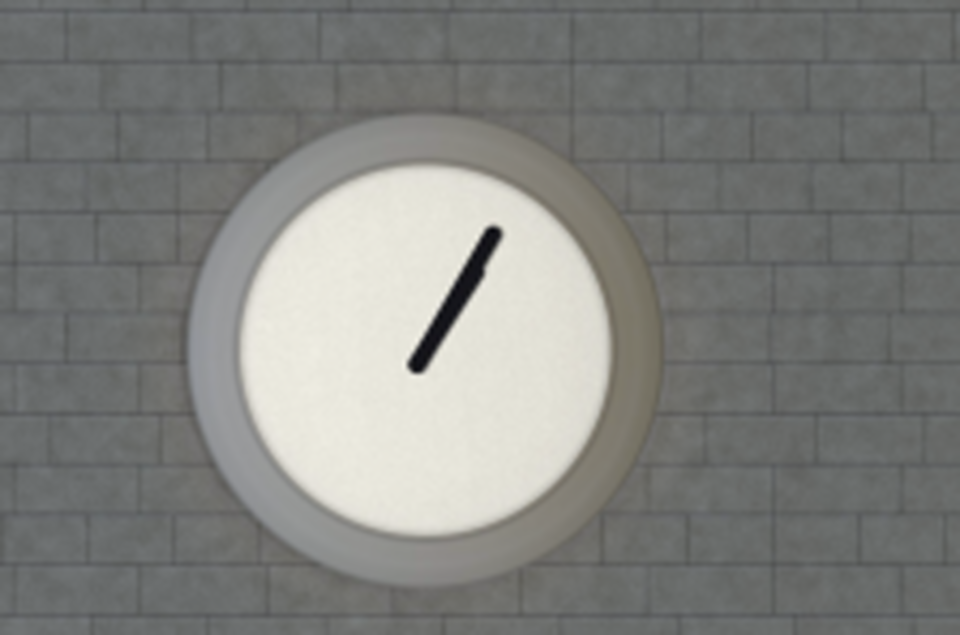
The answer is 1:05
